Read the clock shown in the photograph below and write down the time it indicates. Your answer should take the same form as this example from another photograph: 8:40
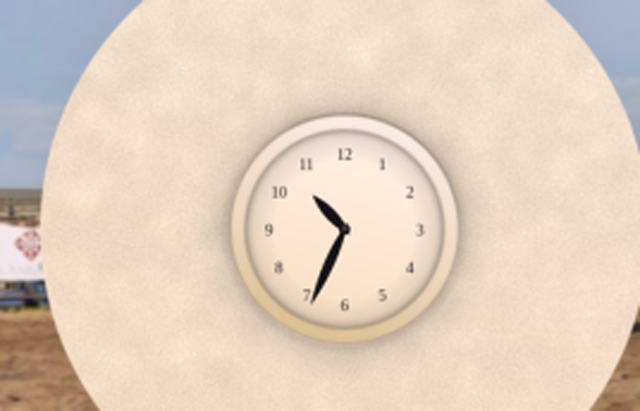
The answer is 10:34
